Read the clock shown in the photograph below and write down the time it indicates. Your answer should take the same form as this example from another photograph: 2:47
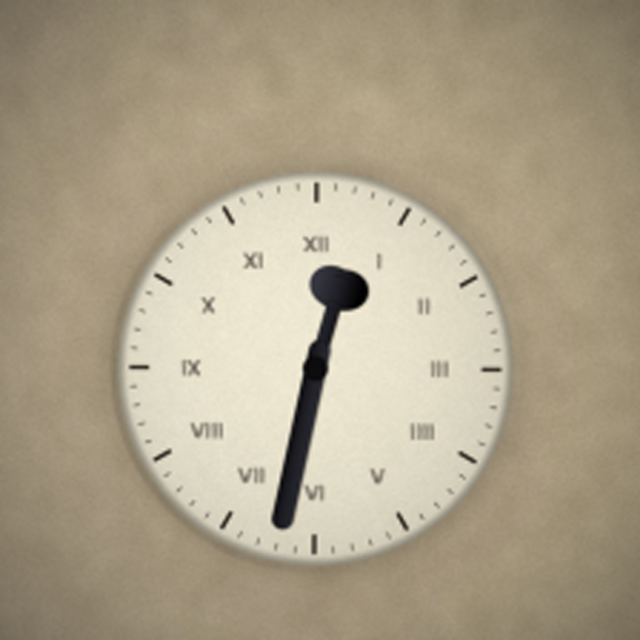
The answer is 12:32
